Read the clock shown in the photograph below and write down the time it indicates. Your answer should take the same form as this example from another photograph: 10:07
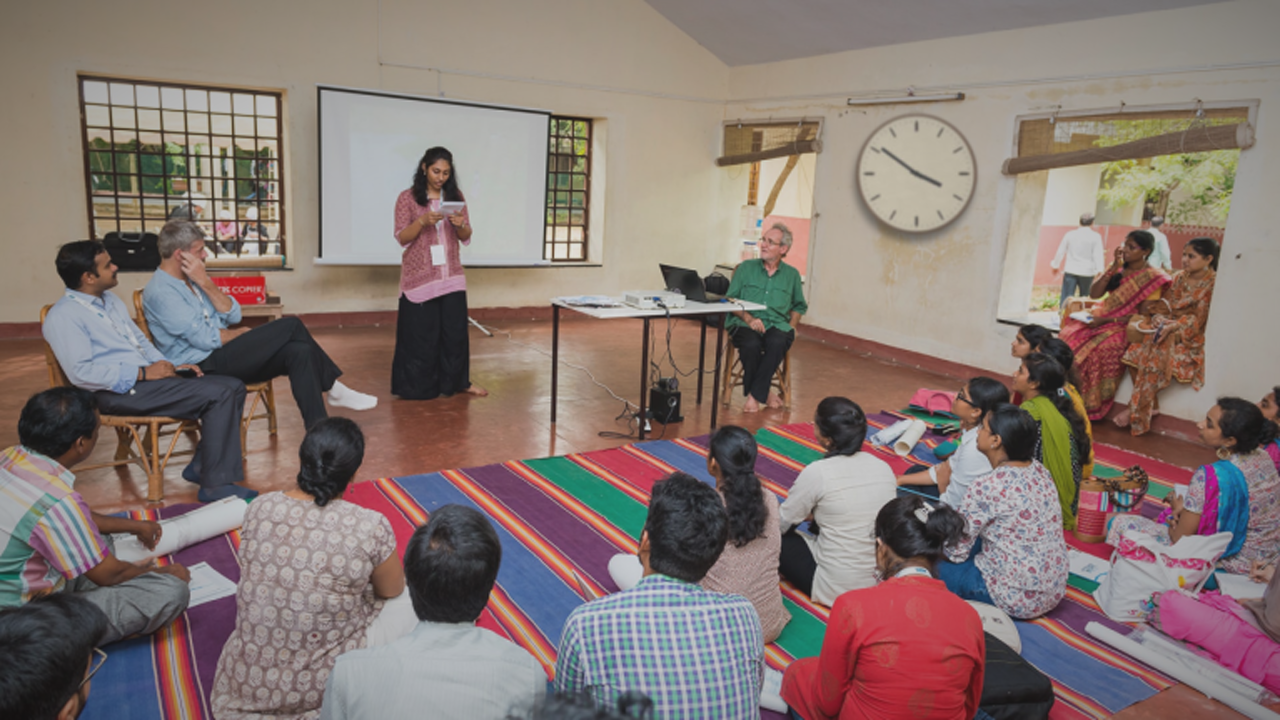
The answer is 3:51
